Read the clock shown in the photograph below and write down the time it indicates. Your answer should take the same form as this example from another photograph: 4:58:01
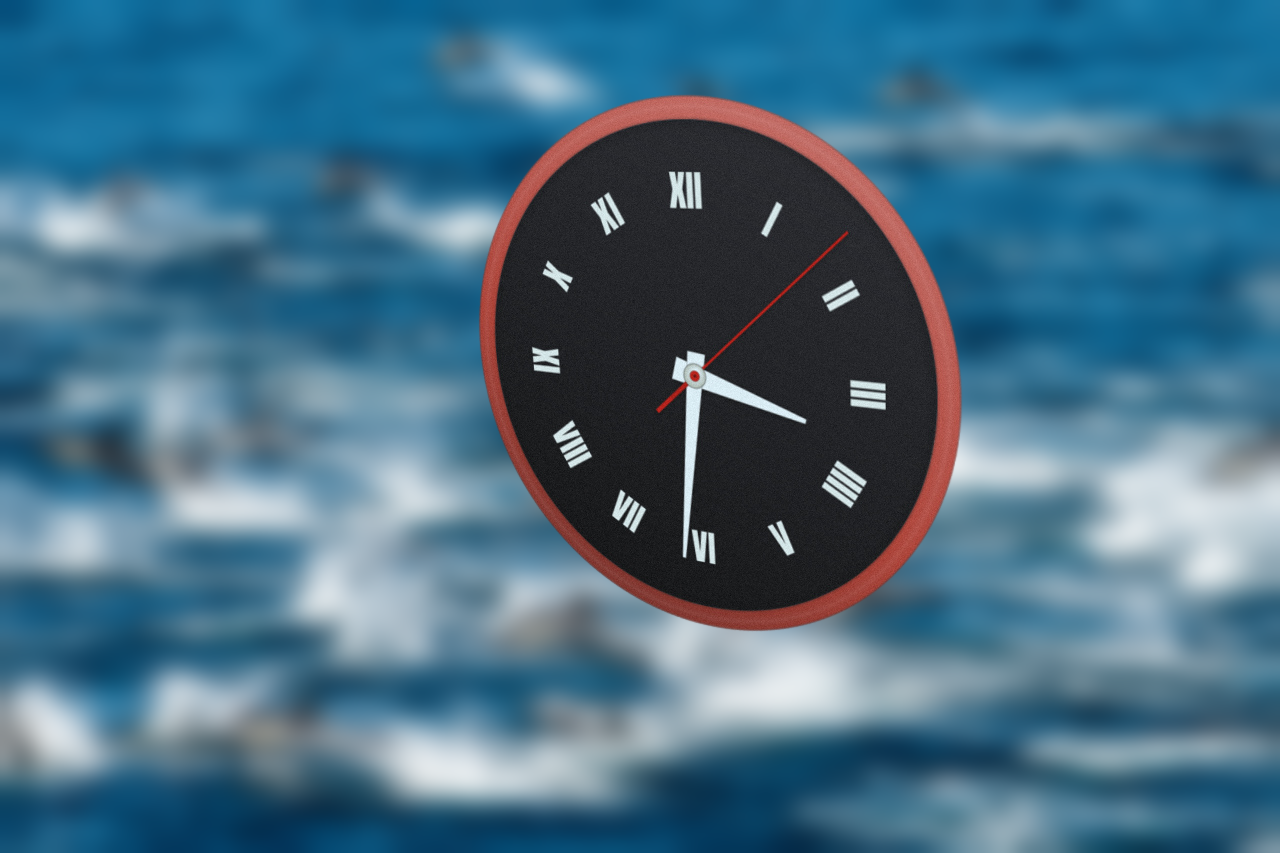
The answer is 3:31:08
